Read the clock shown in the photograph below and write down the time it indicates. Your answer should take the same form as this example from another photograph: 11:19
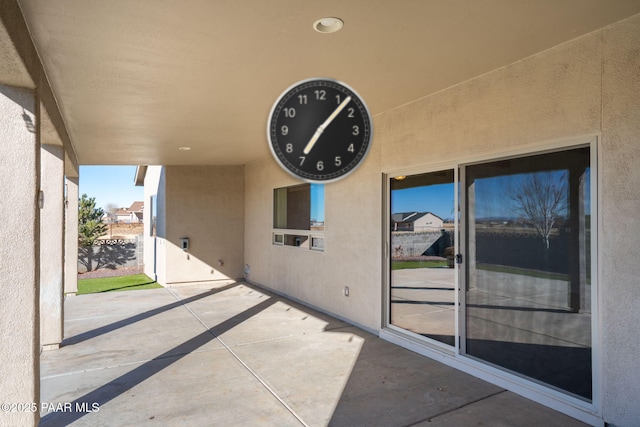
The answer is 7:07
